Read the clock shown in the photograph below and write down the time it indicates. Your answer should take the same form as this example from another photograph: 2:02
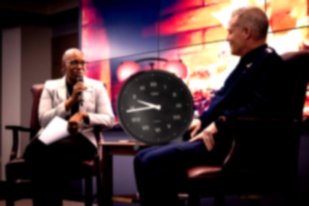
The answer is 9:44
